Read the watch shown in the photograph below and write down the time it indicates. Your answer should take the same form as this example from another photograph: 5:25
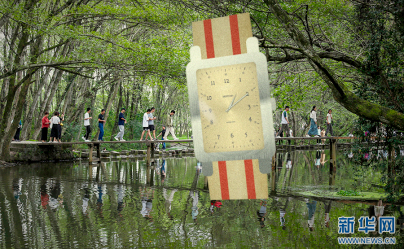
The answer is 1:10
